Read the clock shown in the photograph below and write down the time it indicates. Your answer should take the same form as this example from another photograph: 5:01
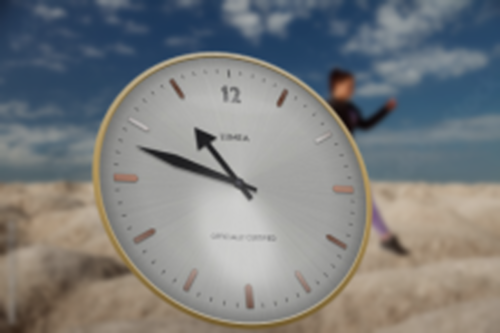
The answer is 10:48
